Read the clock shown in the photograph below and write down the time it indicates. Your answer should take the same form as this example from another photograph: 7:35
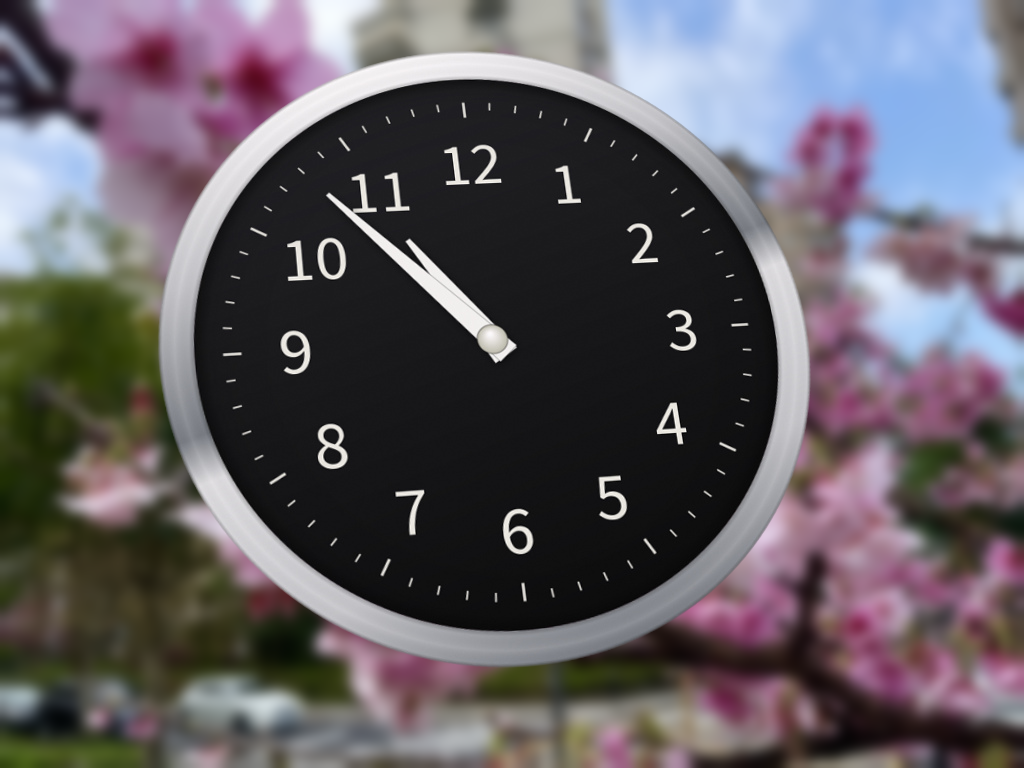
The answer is 10:53
